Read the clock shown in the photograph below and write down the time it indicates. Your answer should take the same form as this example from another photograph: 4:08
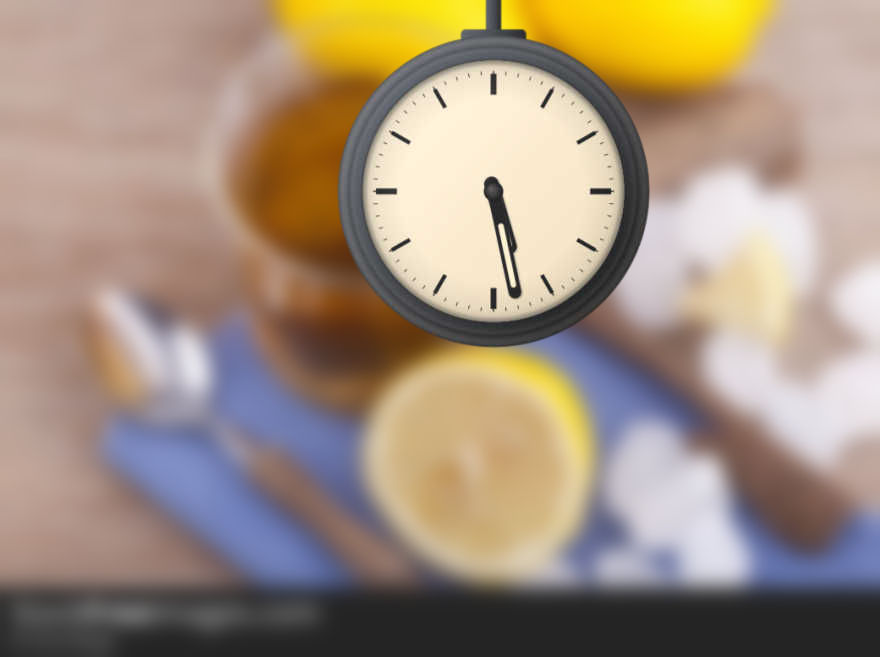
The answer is 5:28
